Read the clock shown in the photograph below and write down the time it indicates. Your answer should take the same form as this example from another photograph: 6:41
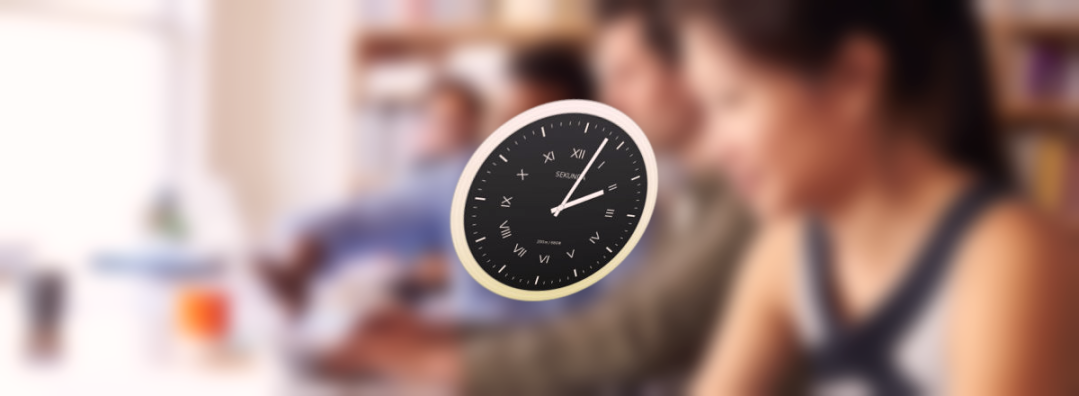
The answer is 2:03
